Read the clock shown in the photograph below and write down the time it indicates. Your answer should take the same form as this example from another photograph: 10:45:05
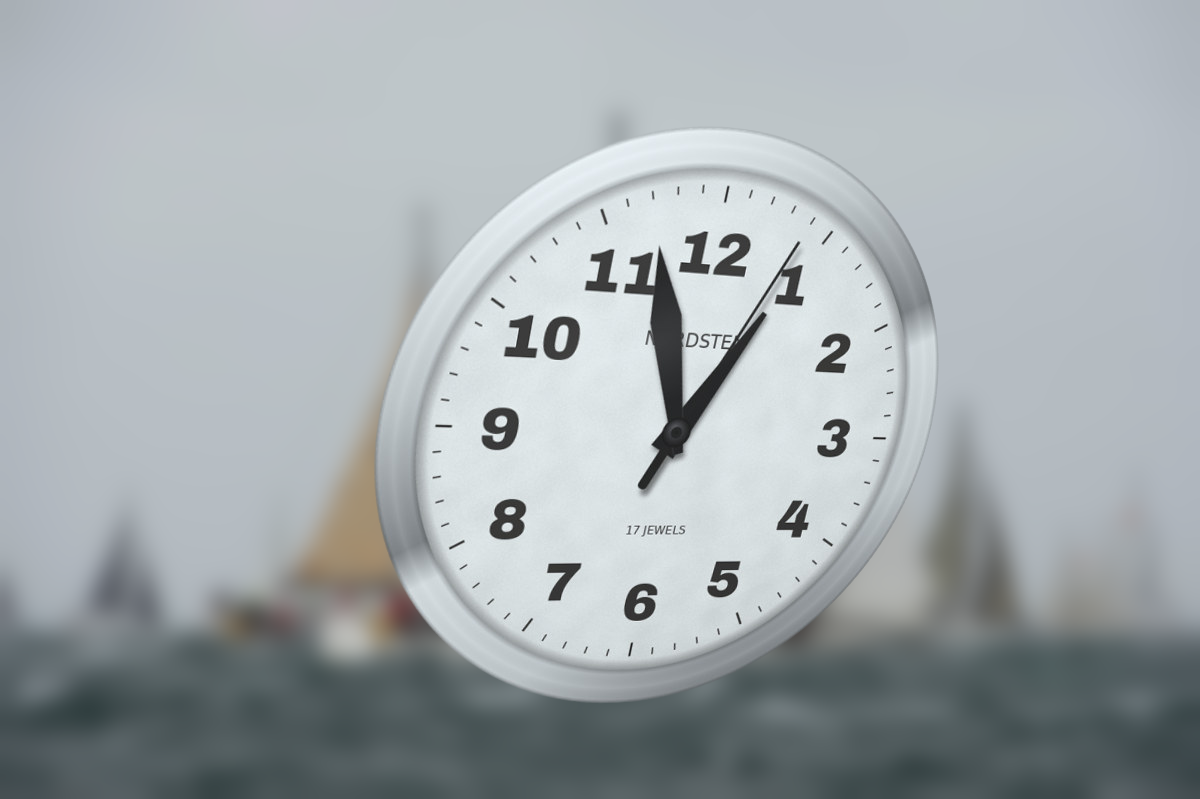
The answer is 12:57:04
